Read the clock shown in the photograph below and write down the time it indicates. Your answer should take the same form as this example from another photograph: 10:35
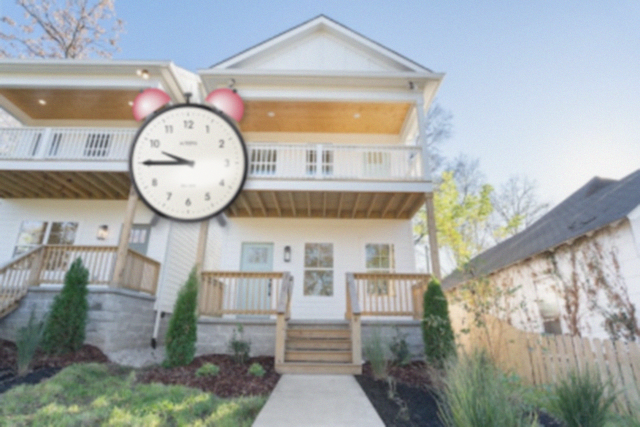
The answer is 9:45
